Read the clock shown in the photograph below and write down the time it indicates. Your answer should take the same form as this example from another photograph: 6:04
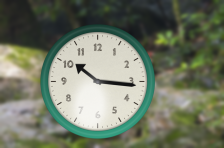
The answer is 10:16
